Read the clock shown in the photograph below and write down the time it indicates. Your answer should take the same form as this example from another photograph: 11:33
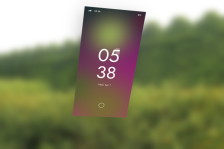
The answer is 5:38
